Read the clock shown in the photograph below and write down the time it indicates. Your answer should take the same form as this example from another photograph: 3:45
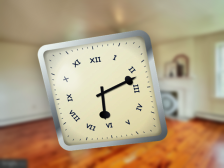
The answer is 6:12
